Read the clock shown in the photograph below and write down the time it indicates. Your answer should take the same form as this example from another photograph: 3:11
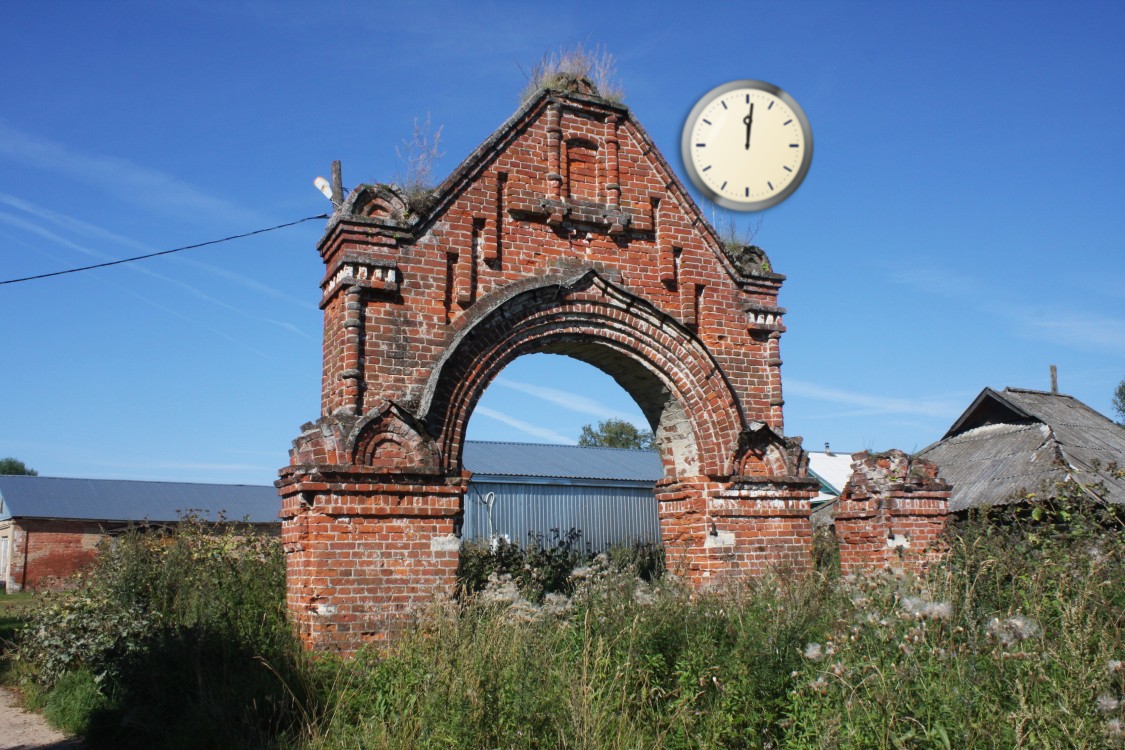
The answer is 12:01
